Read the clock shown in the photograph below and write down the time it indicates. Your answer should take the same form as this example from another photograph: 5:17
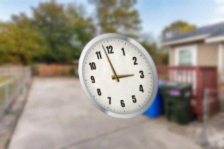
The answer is 2:58
